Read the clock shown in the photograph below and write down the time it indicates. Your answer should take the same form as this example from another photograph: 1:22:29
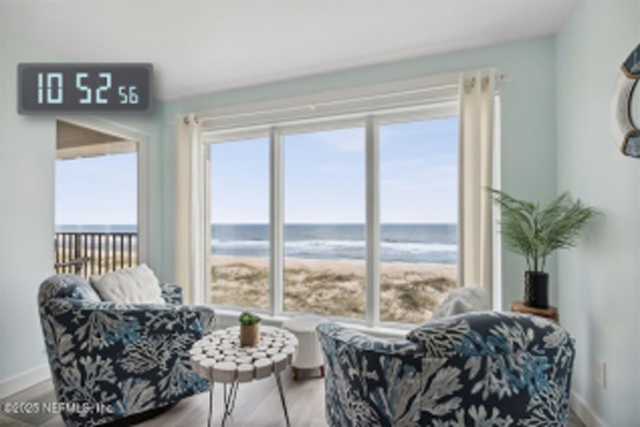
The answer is 10:52:56
